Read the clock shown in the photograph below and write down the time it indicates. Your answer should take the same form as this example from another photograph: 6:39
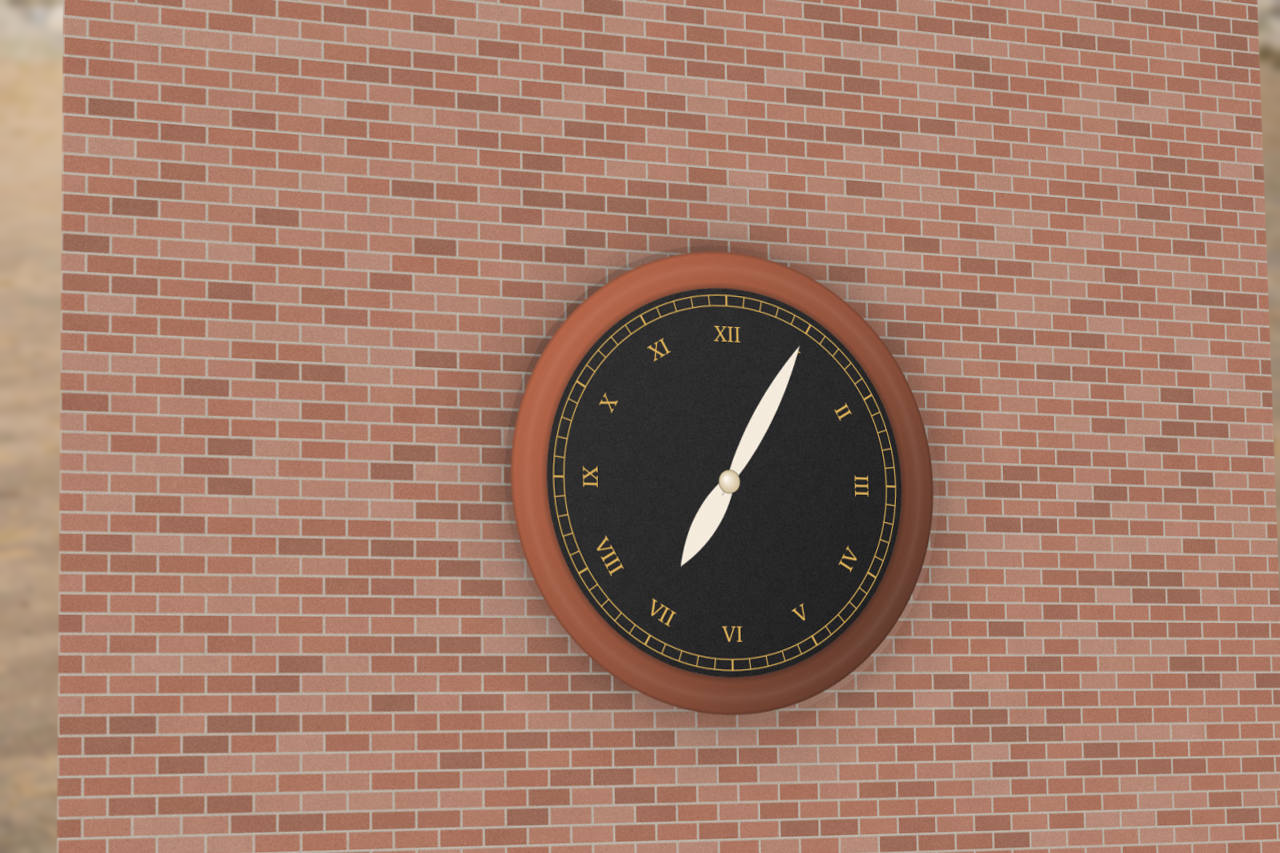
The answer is 7:05
